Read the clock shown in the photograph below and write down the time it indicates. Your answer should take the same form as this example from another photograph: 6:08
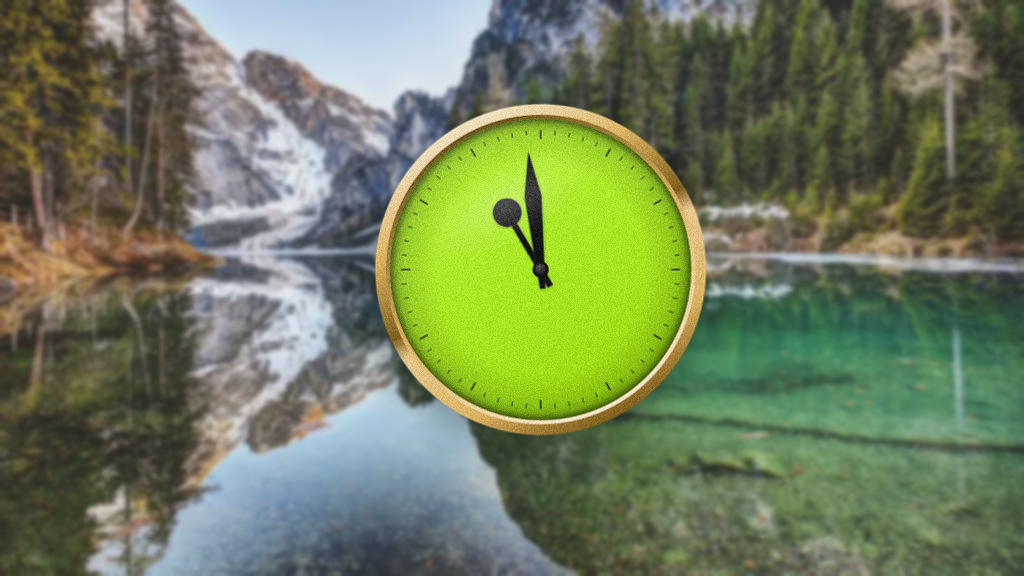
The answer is 10:59
